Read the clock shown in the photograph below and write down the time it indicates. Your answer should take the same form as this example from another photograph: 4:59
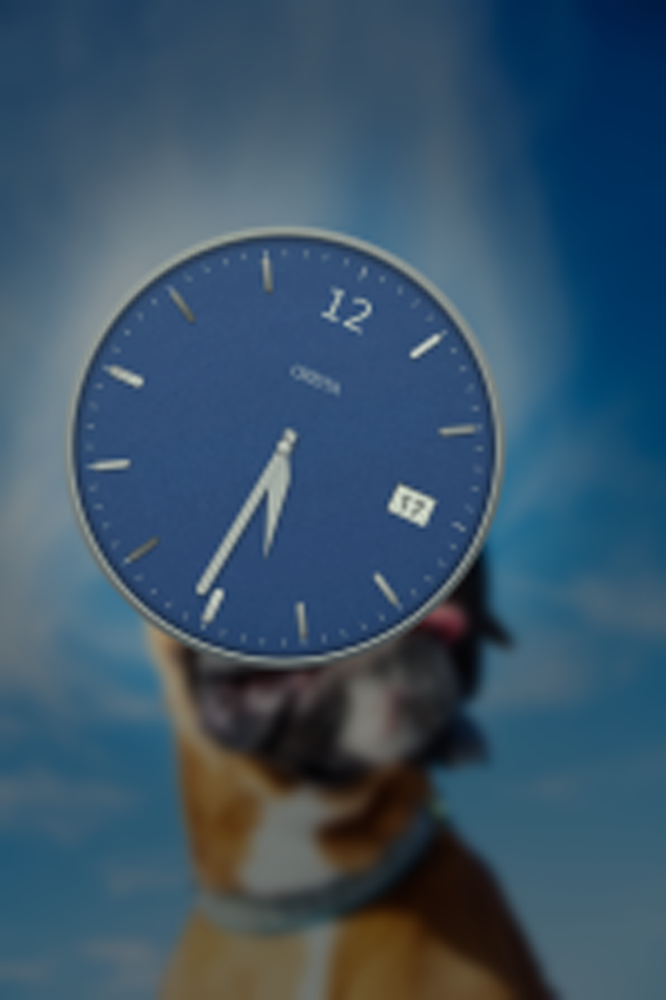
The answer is 5:31
